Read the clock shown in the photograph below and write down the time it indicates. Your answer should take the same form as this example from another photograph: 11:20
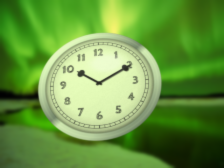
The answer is 10:10
